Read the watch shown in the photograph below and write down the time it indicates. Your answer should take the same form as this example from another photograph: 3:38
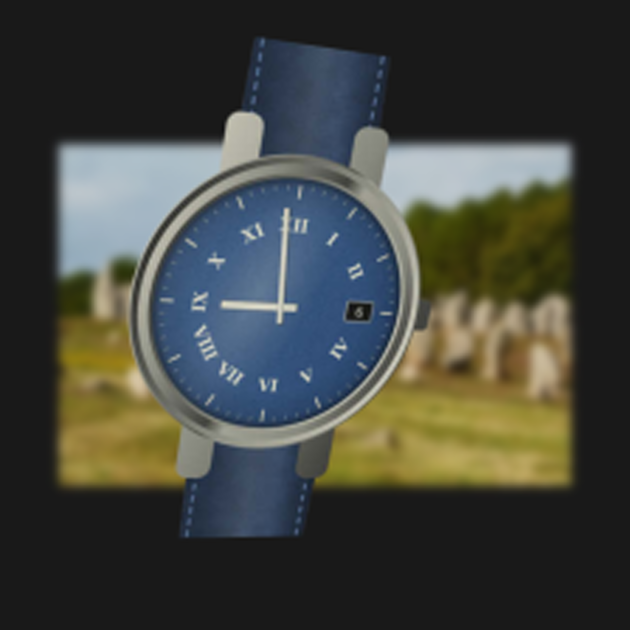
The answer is 8:59
